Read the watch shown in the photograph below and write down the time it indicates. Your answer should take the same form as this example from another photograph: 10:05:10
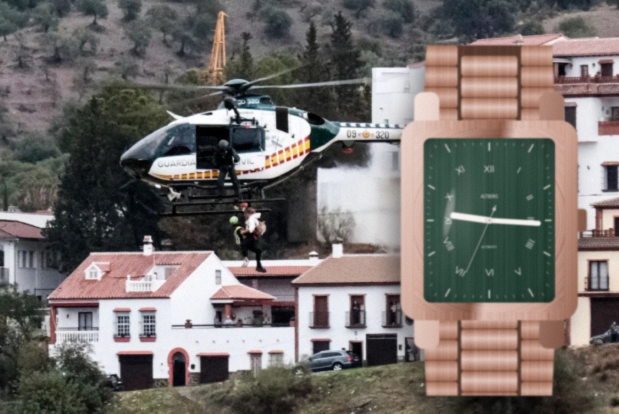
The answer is 9:15:34
